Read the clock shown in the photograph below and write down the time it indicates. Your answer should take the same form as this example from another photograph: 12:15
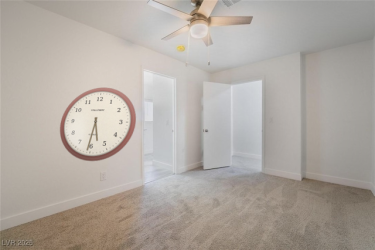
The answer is 5:31
